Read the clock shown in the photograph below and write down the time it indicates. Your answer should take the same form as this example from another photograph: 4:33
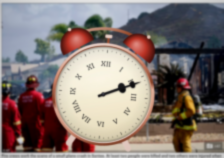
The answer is 2:11
